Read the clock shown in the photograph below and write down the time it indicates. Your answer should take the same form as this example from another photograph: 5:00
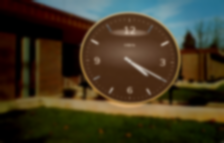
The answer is 4:20
